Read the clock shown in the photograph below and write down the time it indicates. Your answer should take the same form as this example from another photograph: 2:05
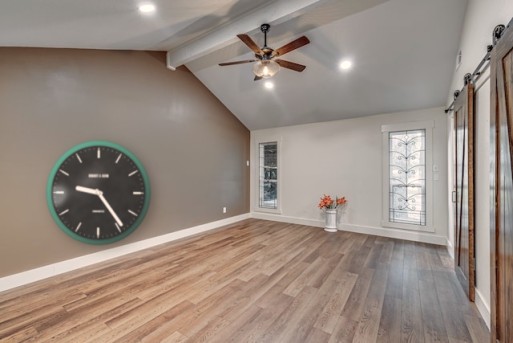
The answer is 9:24
